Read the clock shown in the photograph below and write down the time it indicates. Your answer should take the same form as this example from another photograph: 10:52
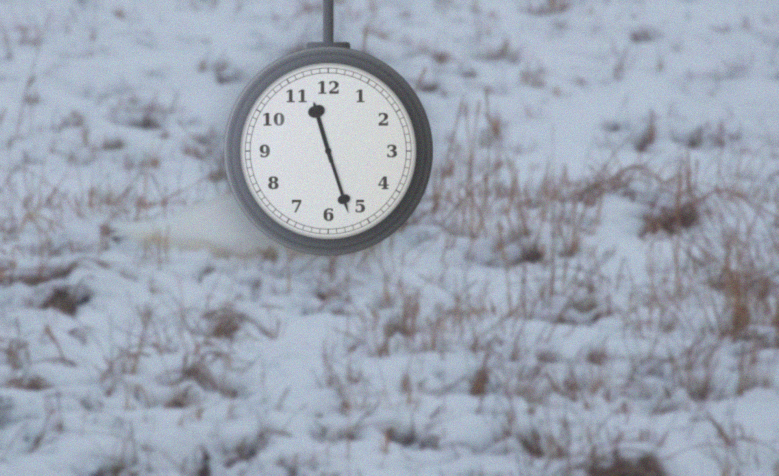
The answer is 11:27
